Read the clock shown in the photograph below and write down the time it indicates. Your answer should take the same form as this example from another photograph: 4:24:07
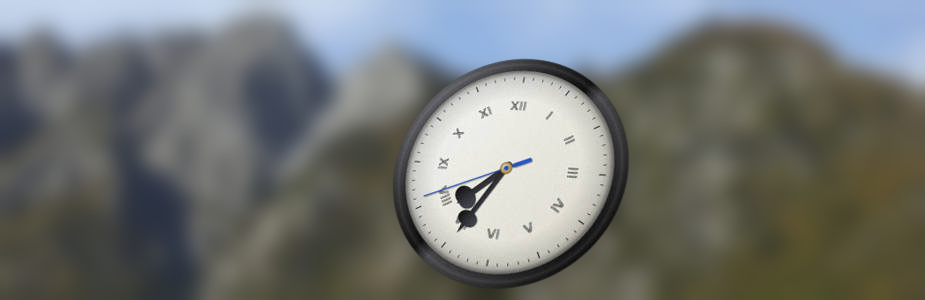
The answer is 7:34:41
